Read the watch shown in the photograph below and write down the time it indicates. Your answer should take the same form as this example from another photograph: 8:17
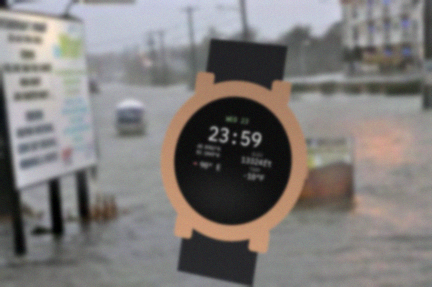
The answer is 23:59
